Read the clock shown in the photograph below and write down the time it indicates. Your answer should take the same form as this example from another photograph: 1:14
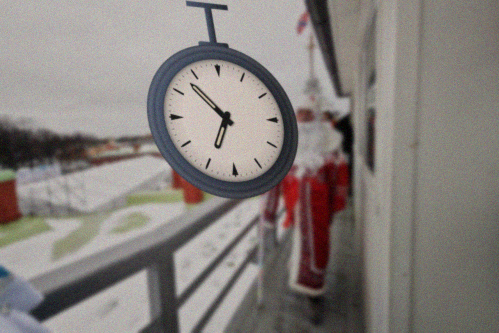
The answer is 6:53
